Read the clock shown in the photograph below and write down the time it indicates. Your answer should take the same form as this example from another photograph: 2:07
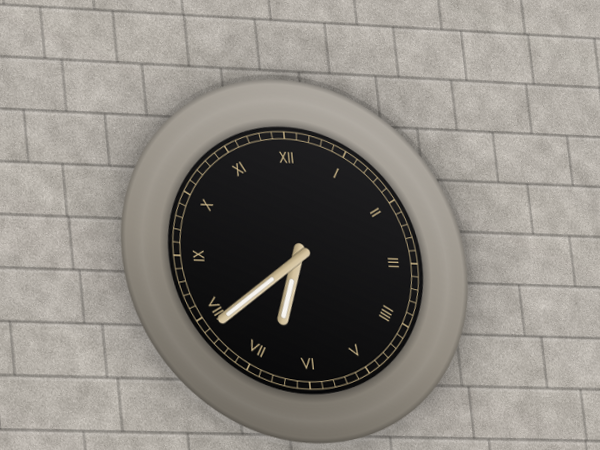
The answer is 6:39
